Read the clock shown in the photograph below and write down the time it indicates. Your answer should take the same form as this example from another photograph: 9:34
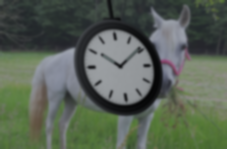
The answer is 10:09
